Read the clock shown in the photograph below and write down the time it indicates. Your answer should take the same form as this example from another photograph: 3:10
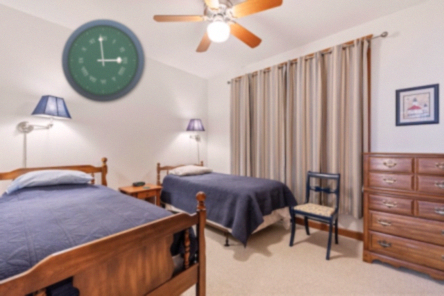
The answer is 2:59
